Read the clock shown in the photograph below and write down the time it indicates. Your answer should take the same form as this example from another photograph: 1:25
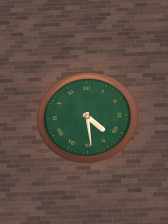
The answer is 4:29
